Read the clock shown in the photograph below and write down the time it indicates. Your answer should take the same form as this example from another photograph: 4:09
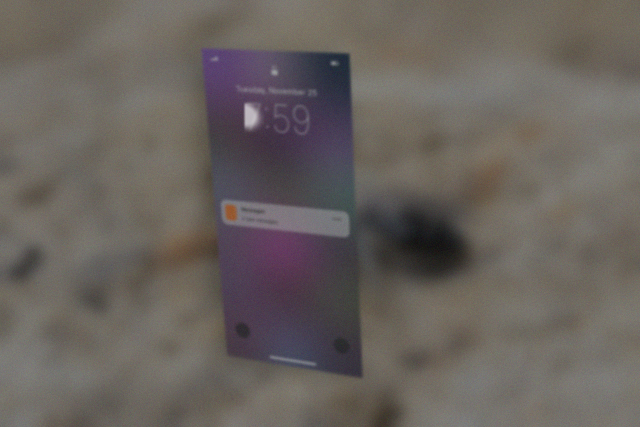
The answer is 7:59
